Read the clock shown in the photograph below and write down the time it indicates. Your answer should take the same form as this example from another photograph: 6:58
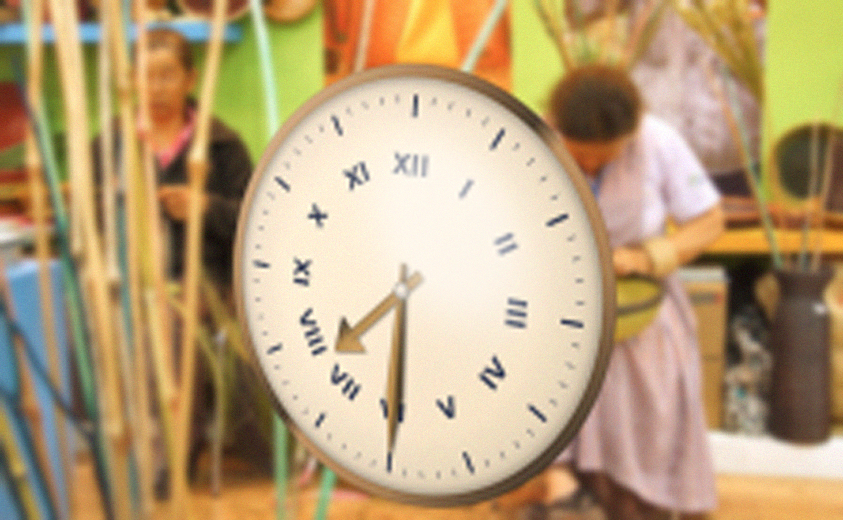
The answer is 7:30
